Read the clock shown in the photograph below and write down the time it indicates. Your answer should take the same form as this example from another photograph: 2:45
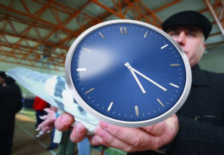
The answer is 5:22
